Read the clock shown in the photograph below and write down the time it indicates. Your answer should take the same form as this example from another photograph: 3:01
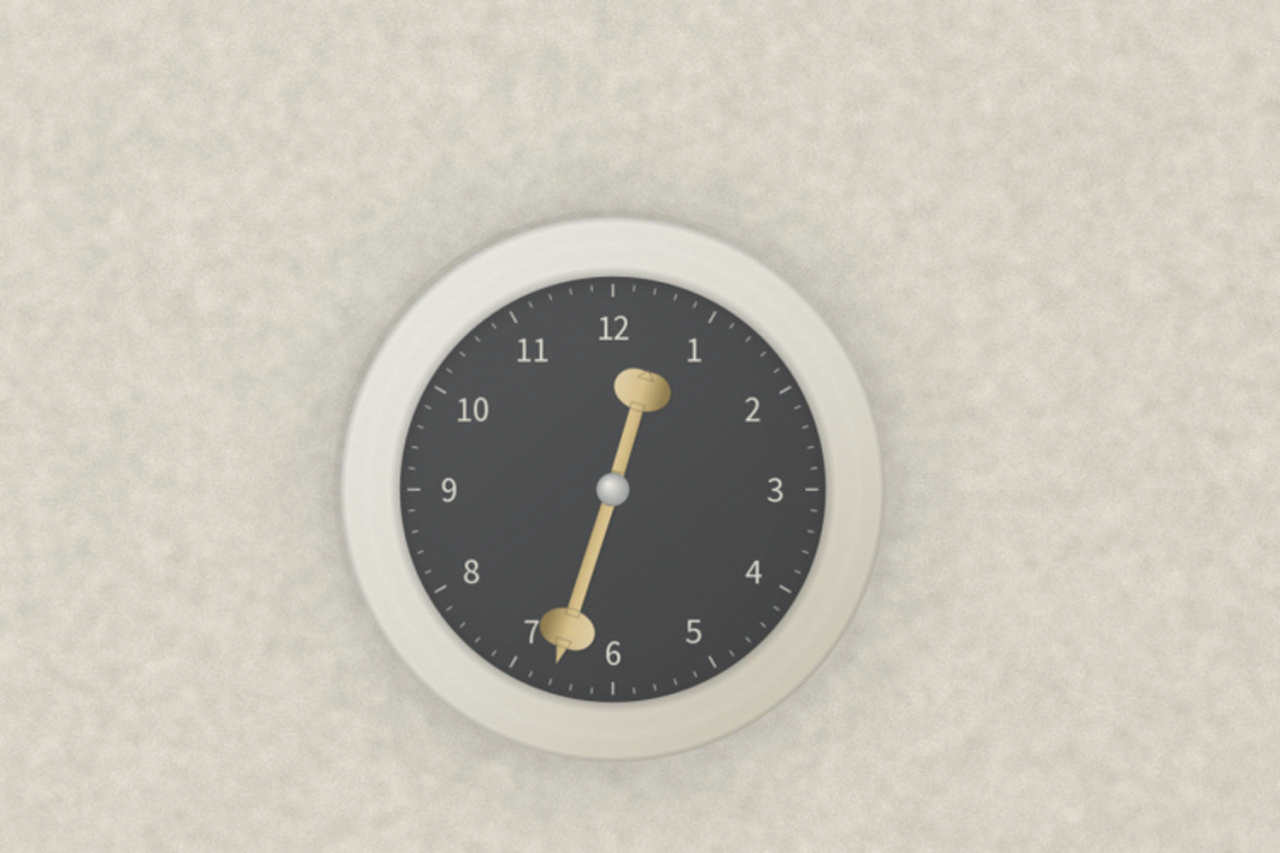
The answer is 12:33
